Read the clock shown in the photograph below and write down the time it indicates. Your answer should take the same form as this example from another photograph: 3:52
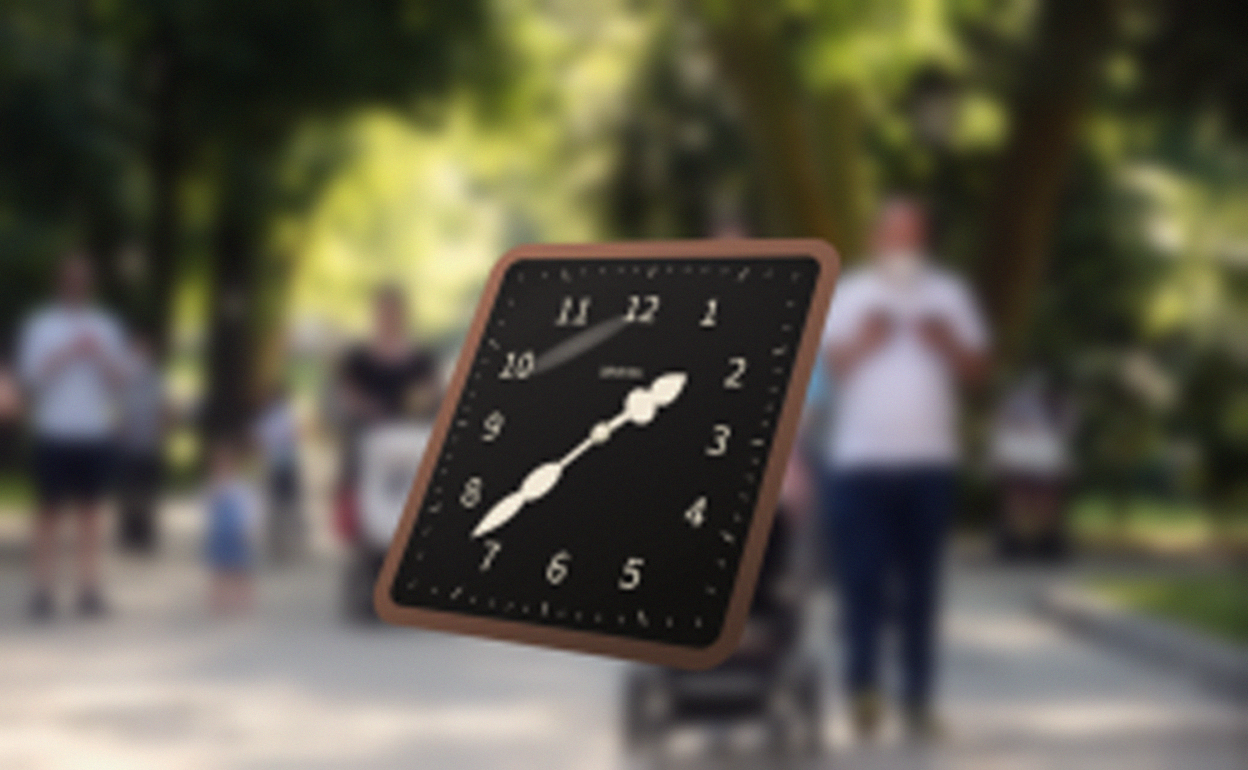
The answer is 1:37
